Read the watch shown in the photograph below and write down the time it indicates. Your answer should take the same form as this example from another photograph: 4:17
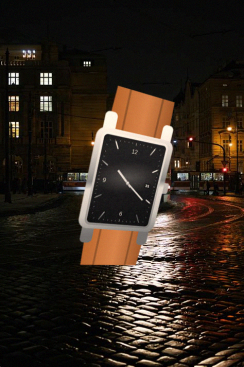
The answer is 10:21
